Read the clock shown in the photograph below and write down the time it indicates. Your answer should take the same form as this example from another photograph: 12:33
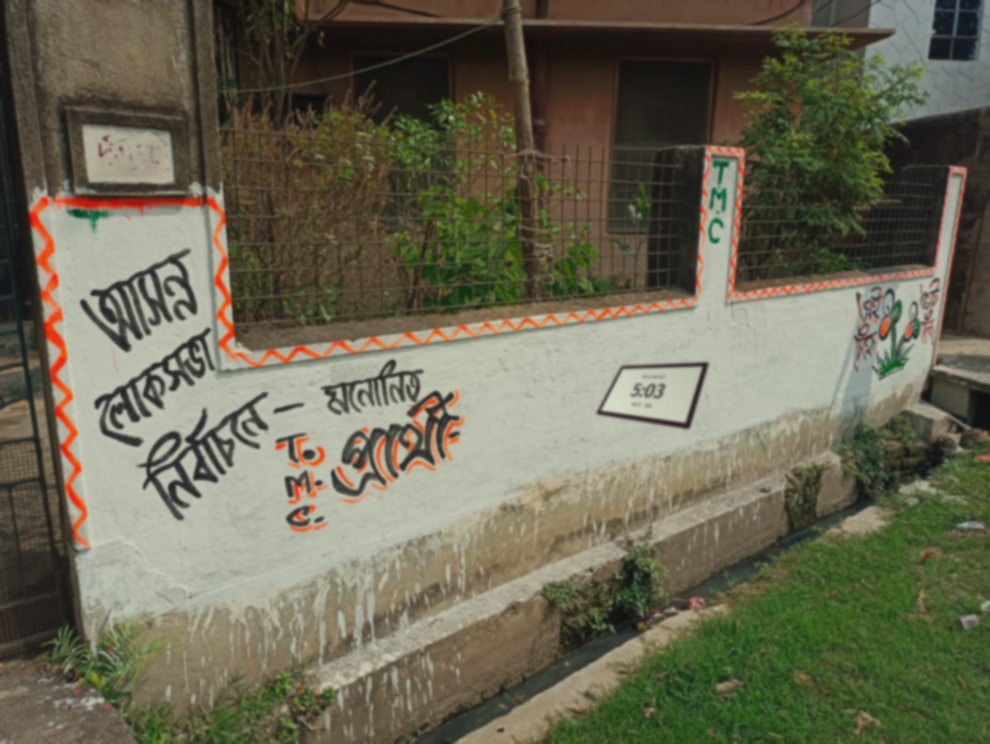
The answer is 5:03
